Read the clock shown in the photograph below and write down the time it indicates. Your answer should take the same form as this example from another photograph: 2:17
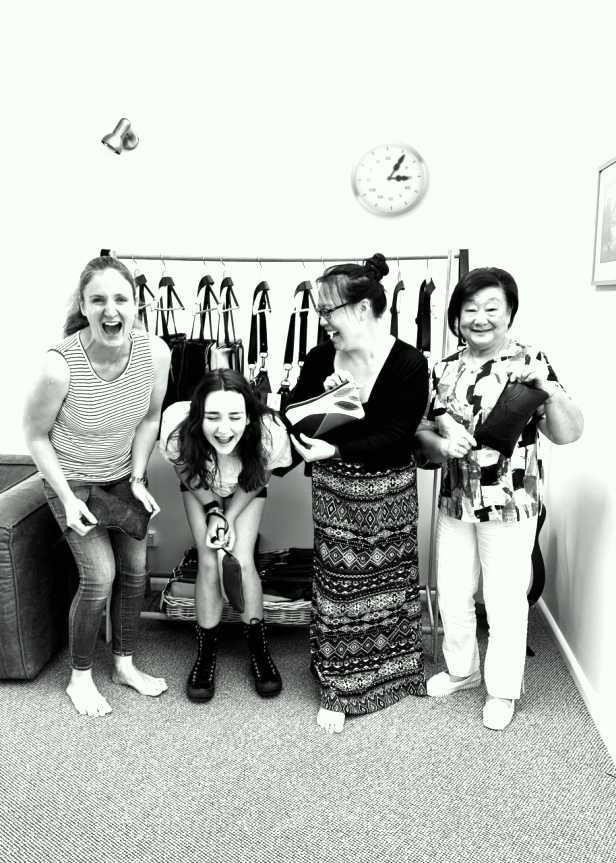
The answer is 3:06
